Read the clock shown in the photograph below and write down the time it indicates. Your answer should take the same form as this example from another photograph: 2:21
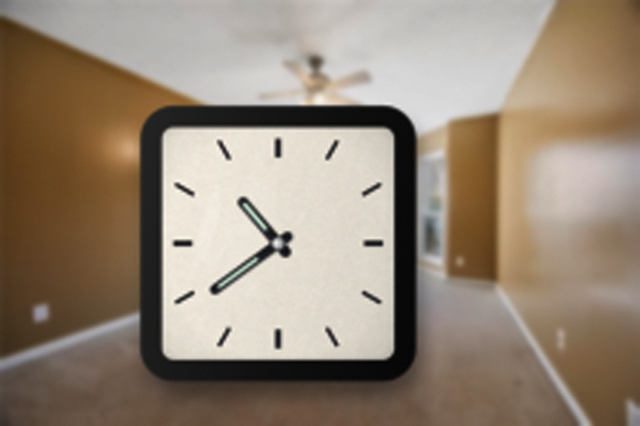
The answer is 10:39
